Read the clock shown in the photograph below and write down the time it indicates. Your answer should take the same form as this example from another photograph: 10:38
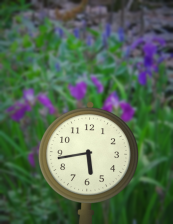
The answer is 5:43
